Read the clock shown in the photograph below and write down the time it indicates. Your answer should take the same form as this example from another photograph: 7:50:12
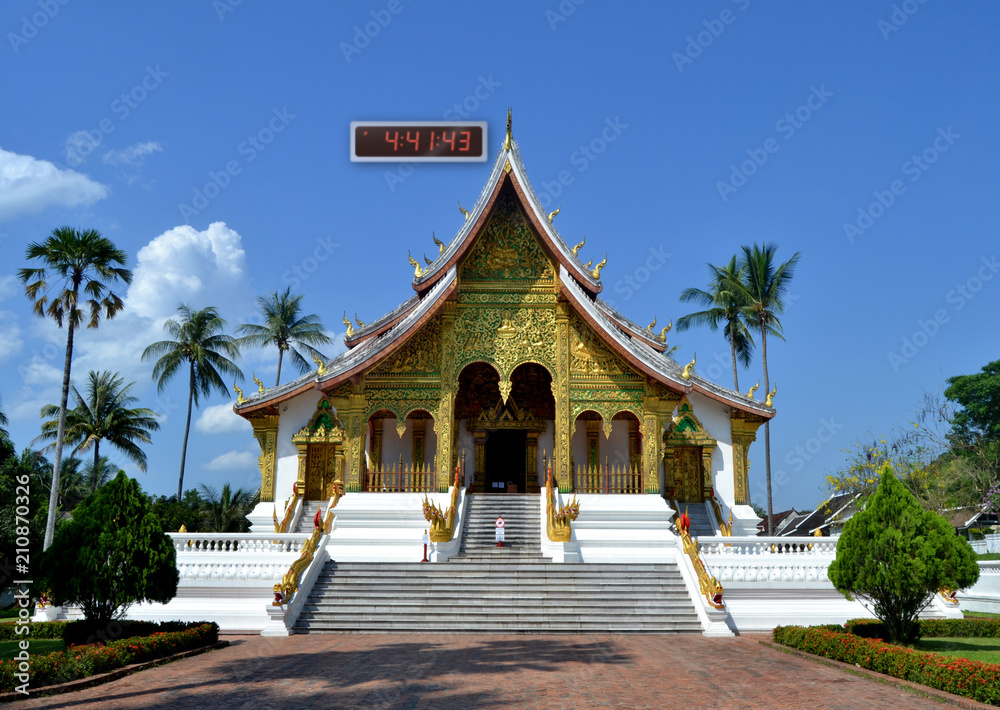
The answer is 4:41:43
